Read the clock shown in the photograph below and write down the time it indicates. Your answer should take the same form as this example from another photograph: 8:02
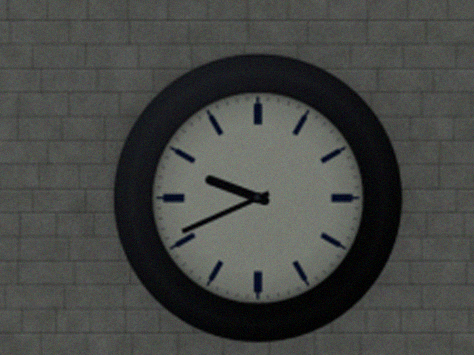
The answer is 9:41
